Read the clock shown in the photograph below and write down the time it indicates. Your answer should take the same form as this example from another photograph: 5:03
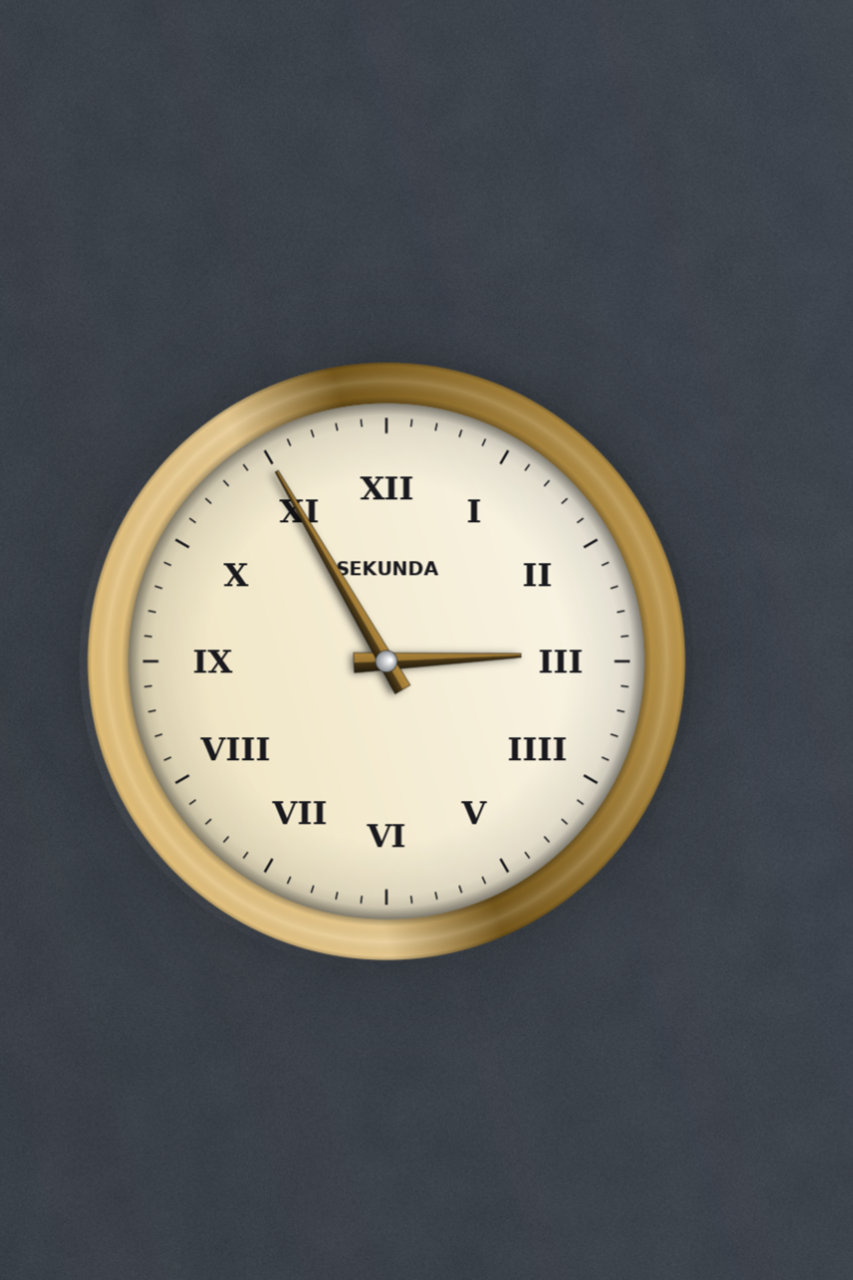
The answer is 2:55
